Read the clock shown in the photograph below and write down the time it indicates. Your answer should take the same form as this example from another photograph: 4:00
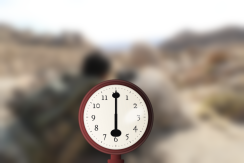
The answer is 6:00
